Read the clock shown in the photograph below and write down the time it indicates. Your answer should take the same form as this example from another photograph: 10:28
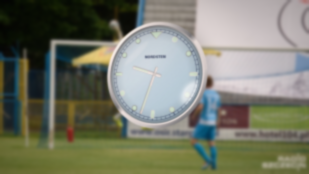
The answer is 9:33
